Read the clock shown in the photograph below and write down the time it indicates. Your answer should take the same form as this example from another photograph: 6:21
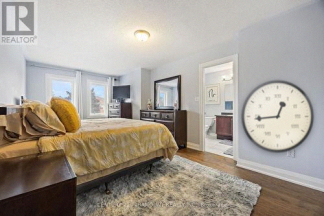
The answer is 12:44
